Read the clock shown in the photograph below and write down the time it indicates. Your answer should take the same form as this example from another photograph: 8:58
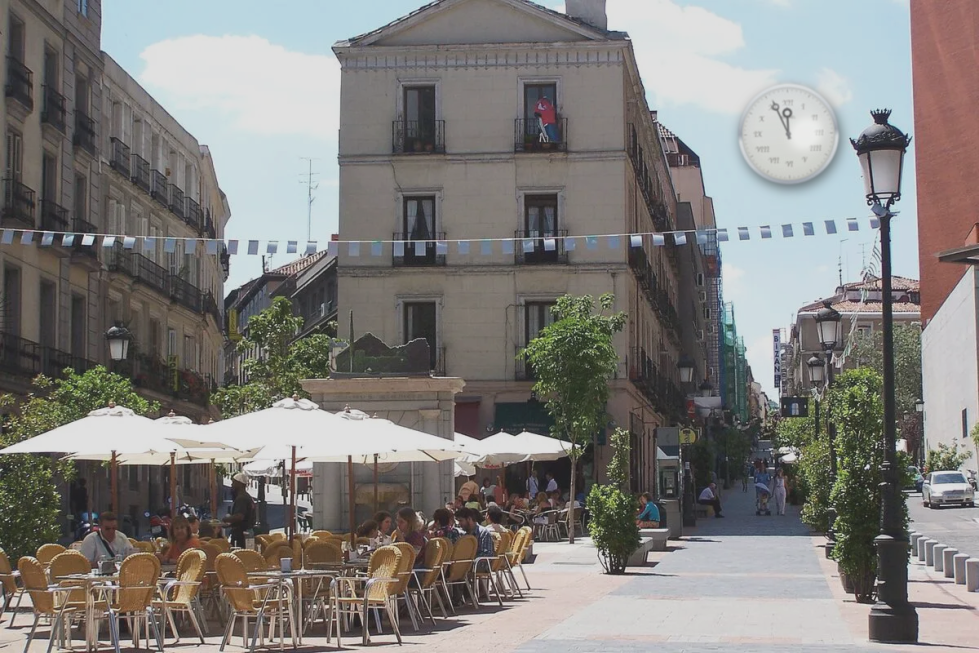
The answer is 11:56
